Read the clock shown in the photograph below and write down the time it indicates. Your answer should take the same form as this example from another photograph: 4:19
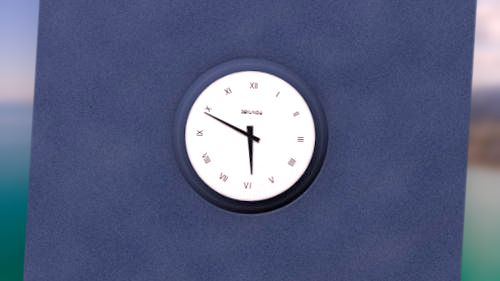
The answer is 5:49
